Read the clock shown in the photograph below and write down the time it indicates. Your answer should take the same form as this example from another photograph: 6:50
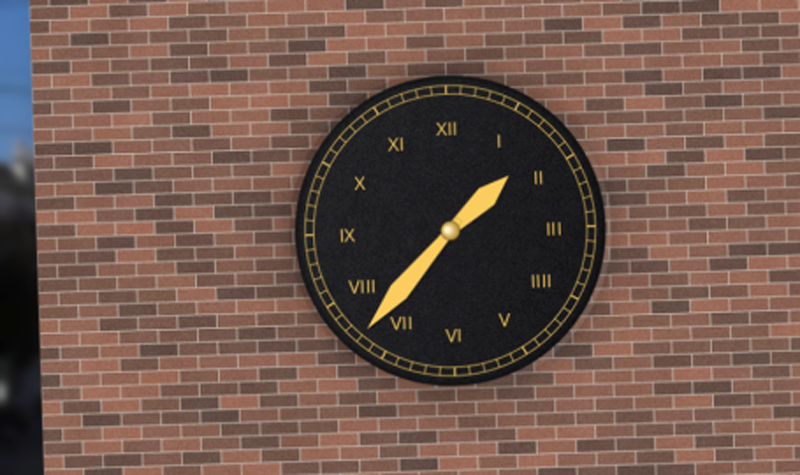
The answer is 1:37
